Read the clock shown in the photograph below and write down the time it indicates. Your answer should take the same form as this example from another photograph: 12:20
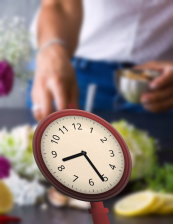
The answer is 8:26
